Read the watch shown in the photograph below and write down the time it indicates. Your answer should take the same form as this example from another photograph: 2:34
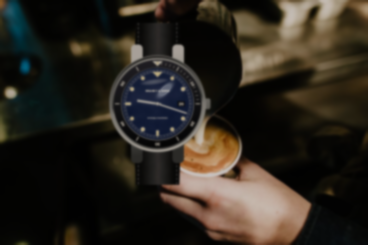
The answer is 9:18
